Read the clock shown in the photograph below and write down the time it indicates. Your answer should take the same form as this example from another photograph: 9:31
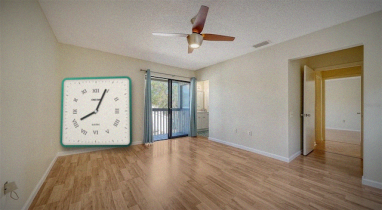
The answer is 8:04
